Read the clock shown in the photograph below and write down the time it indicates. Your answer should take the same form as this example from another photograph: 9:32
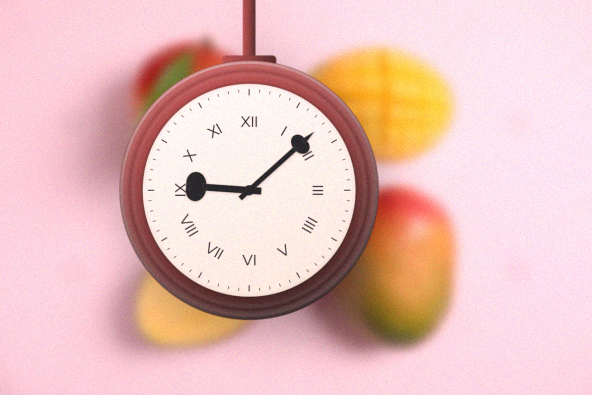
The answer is 9:08
